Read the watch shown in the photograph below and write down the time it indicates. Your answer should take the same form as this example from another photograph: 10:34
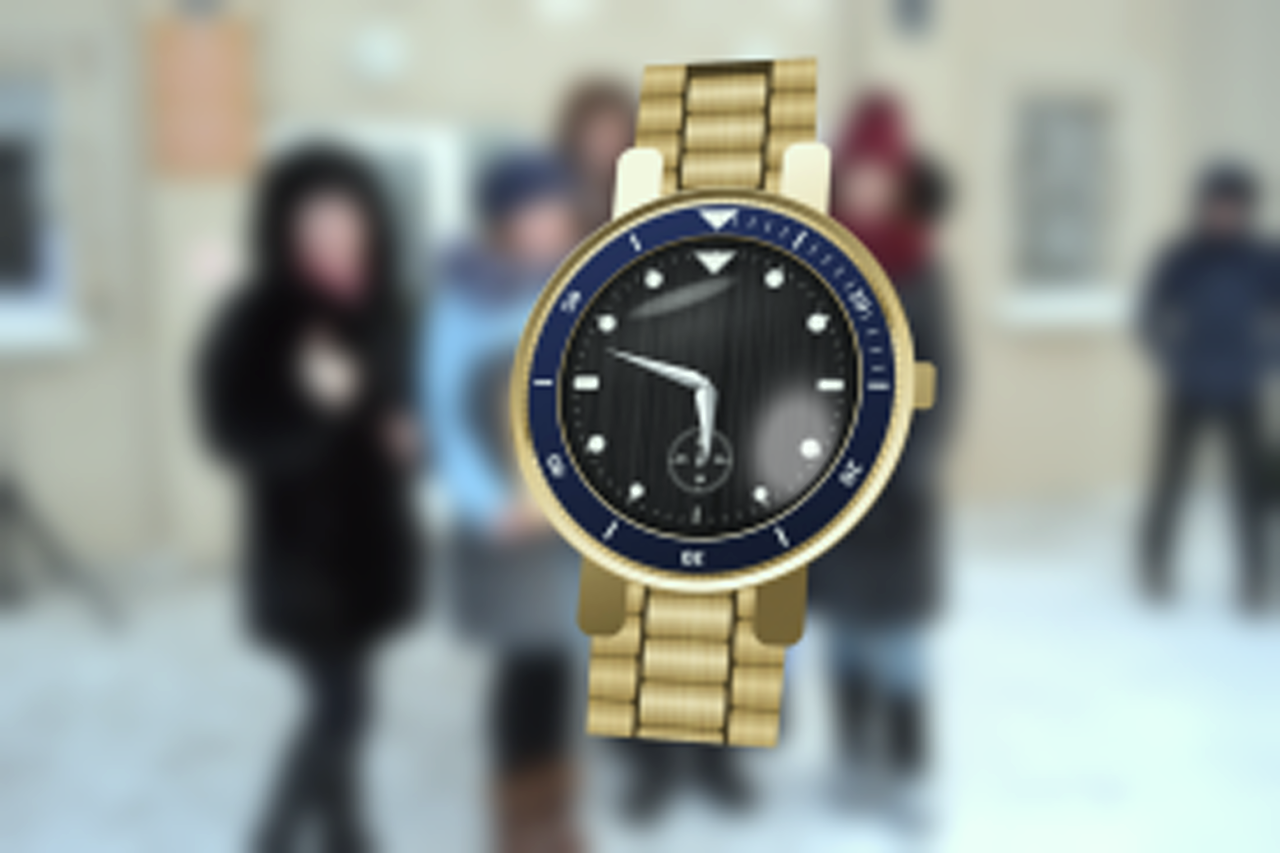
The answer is 5:48
